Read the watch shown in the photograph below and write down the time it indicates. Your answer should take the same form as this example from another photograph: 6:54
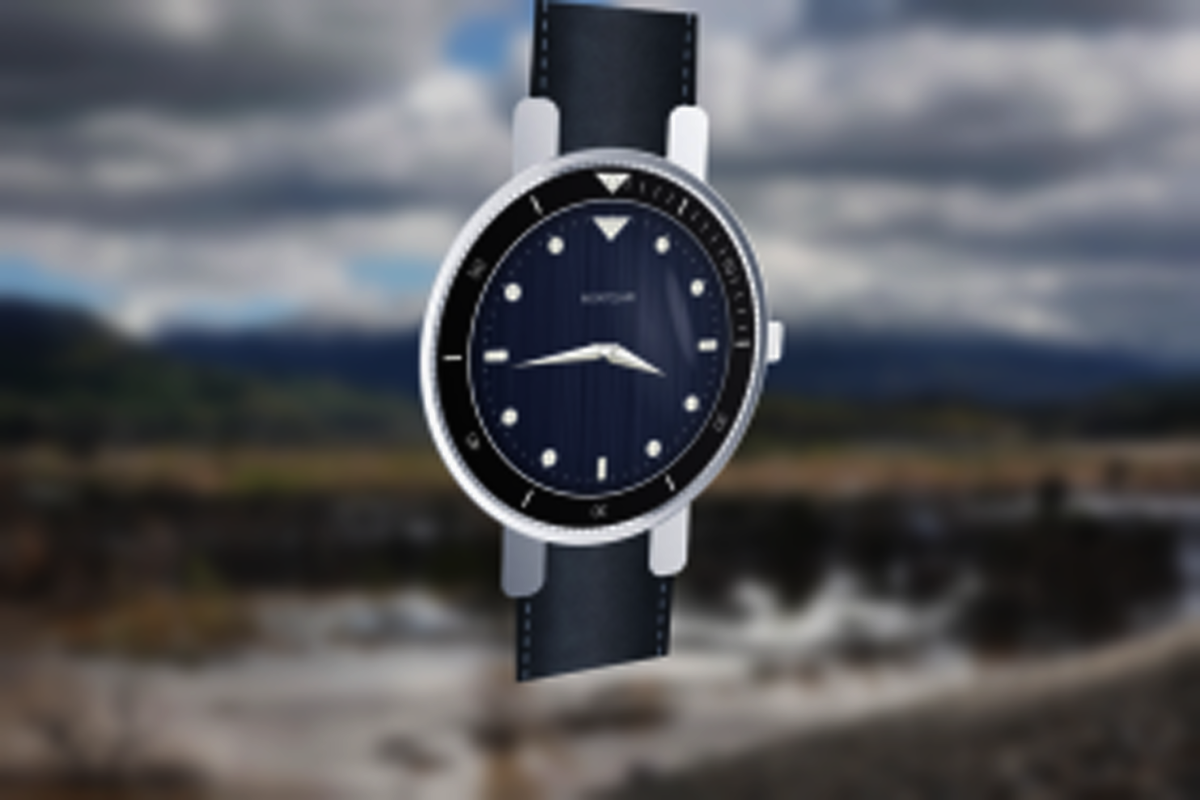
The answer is 3:44
